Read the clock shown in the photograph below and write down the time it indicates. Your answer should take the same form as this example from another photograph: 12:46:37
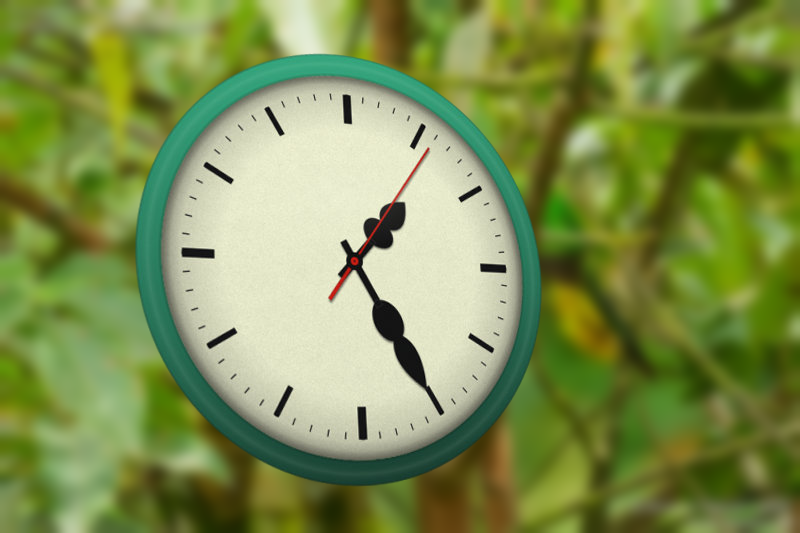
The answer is 1:25:06
